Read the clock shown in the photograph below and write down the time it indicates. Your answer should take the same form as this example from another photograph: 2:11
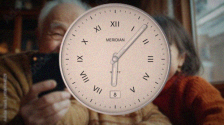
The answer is 6:07
